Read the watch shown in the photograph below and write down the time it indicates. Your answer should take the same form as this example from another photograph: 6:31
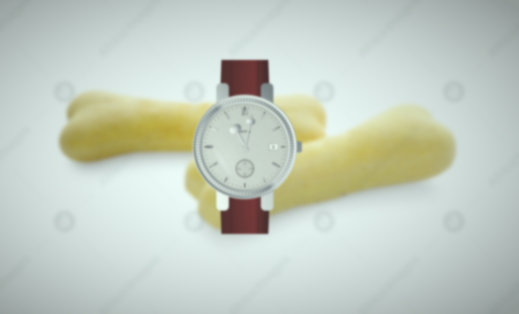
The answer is 11:02
